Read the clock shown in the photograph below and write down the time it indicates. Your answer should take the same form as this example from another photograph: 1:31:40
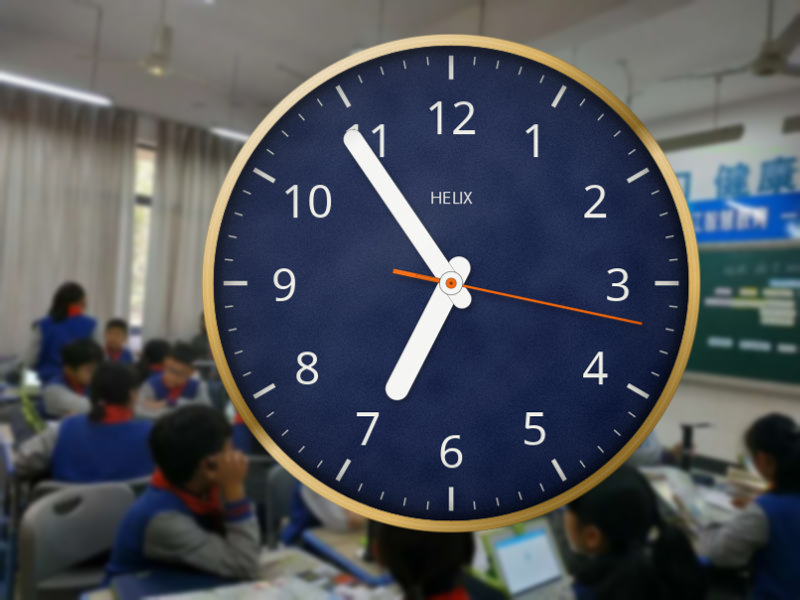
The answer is 6:54:17
